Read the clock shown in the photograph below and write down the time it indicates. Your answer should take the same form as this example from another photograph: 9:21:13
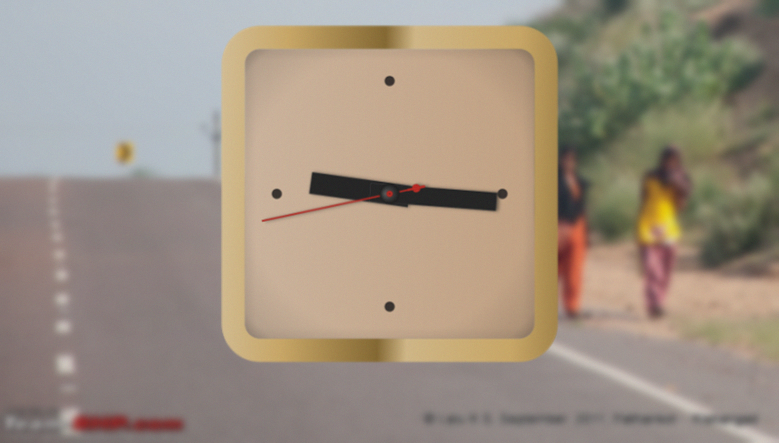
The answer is 9:15:43
